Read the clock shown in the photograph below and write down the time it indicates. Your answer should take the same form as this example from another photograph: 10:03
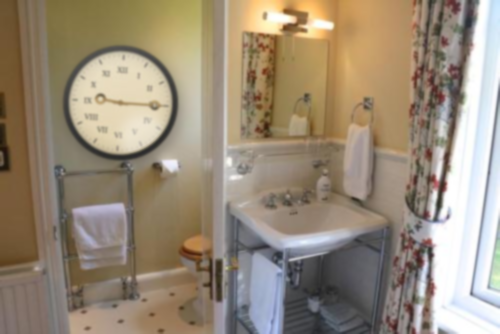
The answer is 9:15
